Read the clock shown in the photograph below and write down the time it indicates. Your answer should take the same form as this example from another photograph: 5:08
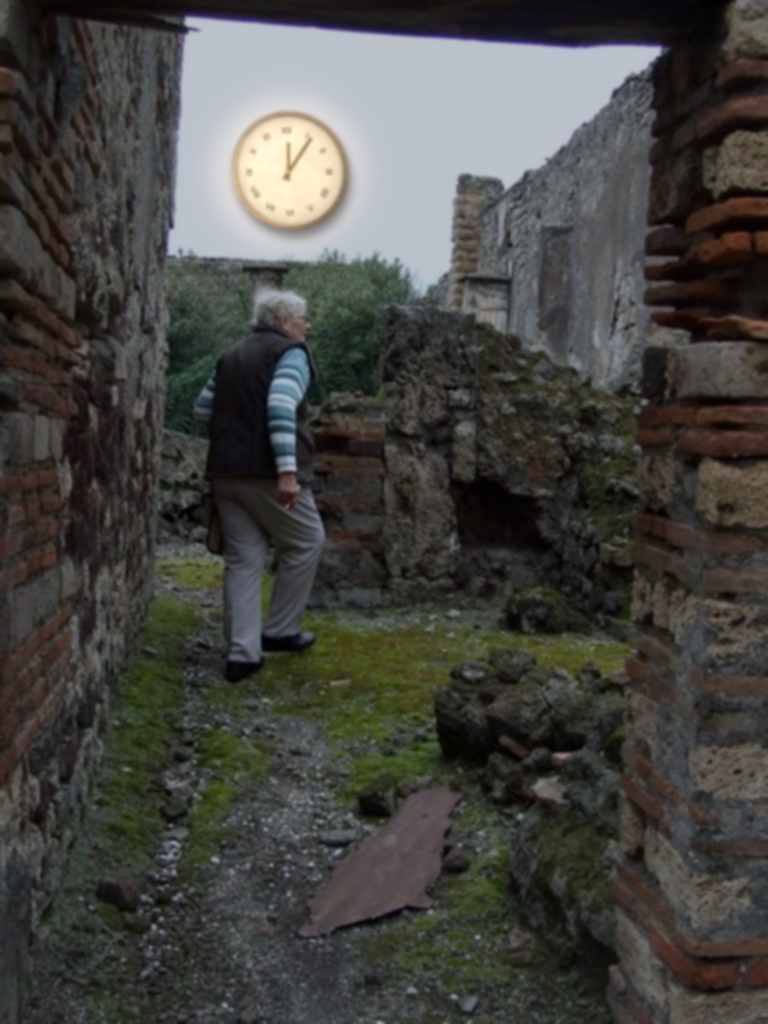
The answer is 12:06
